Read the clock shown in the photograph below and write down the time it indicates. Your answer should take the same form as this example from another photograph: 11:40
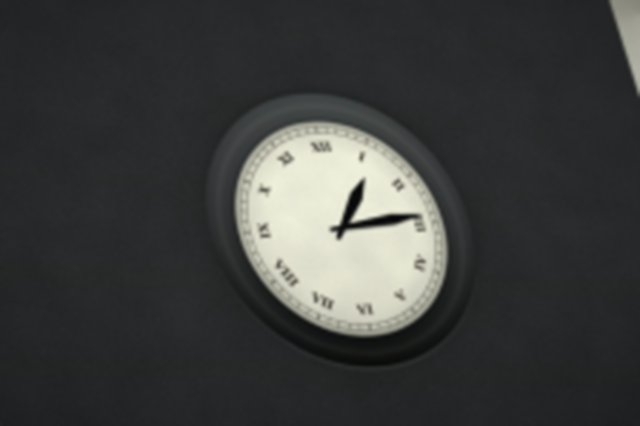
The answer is 1:14
